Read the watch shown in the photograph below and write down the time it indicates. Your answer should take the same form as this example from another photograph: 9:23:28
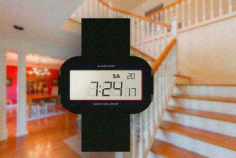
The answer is 7:24:17
